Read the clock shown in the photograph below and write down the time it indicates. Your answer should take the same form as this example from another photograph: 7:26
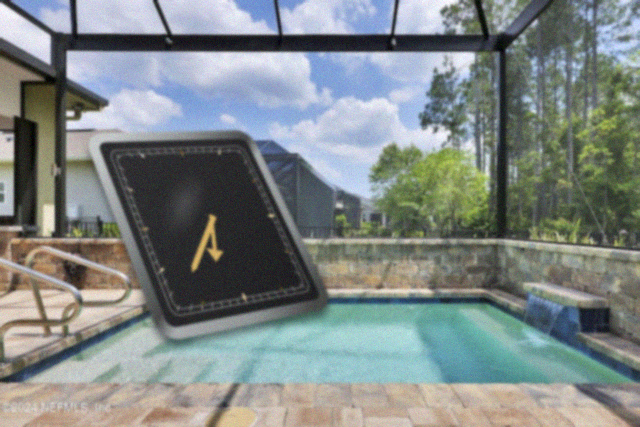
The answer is 6:37
